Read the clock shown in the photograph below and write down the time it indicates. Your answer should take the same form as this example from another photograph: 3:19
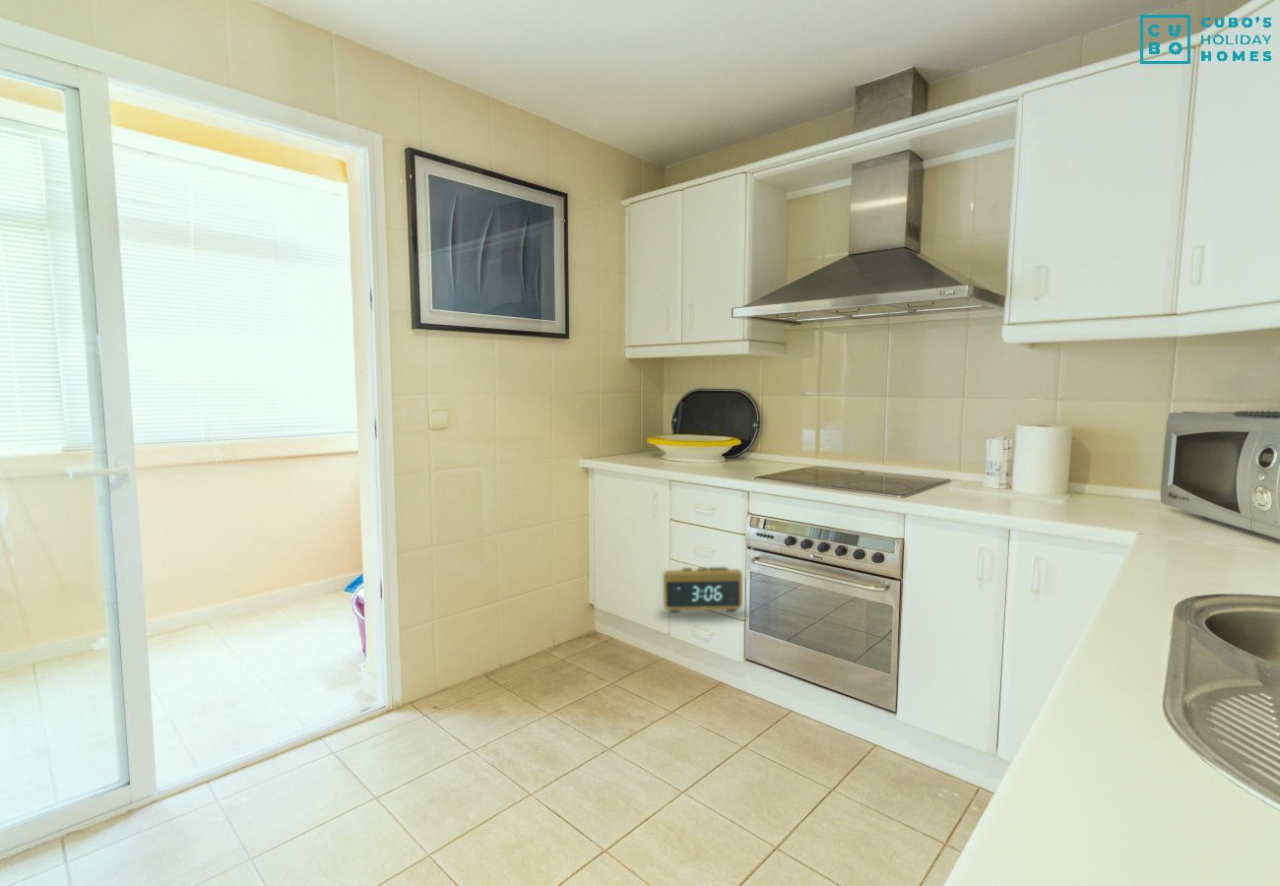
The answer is 3:06
